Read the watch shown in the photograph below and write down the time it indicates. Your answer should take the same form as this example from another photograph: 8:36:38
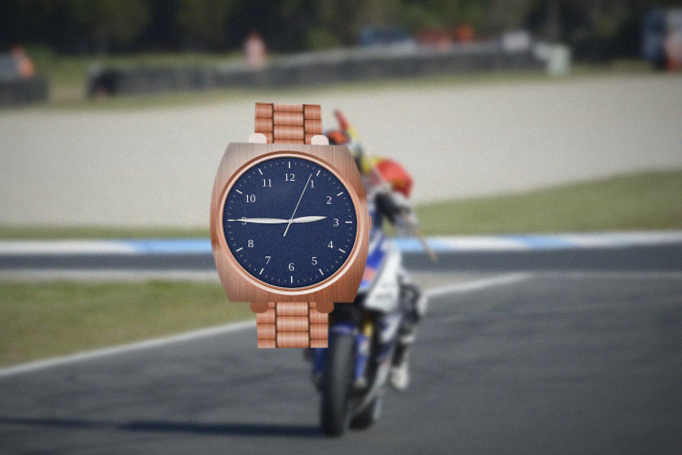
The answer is 2:45:04
